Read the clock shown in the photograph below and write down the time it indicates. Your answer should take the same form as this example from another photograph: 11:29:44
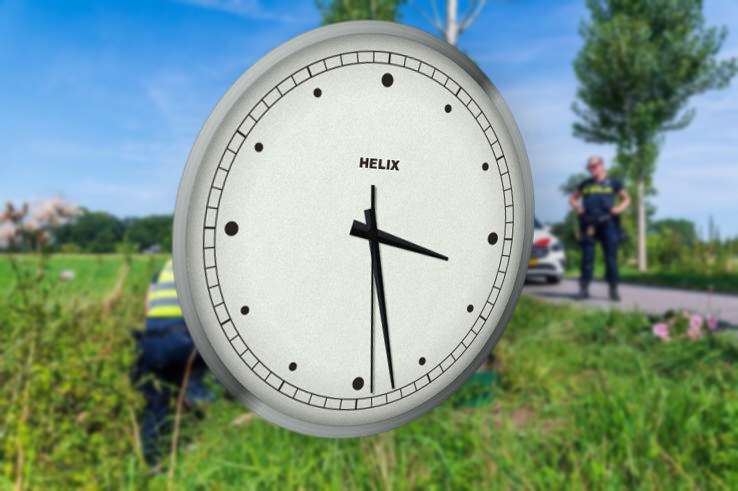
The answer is 3:27:29
